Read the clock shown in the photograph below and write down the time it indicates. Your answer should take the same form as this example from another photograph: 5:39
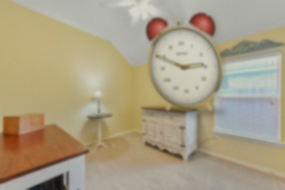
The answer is 2:49
